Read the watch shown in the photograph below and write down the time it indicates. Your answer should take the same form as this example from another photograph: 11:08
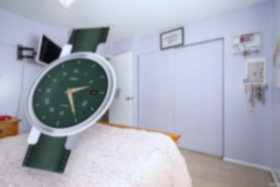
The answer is 2:25
